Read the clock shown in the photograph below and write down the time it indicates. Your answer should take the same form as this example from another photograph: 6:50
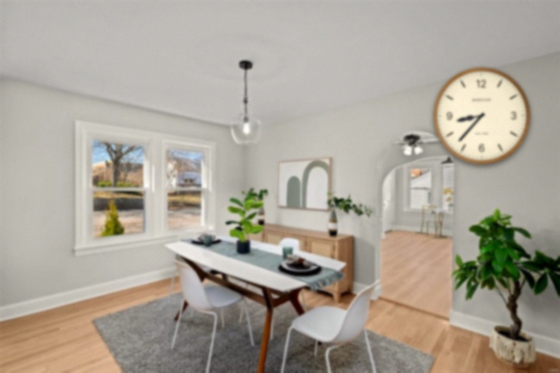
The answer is 8:37
